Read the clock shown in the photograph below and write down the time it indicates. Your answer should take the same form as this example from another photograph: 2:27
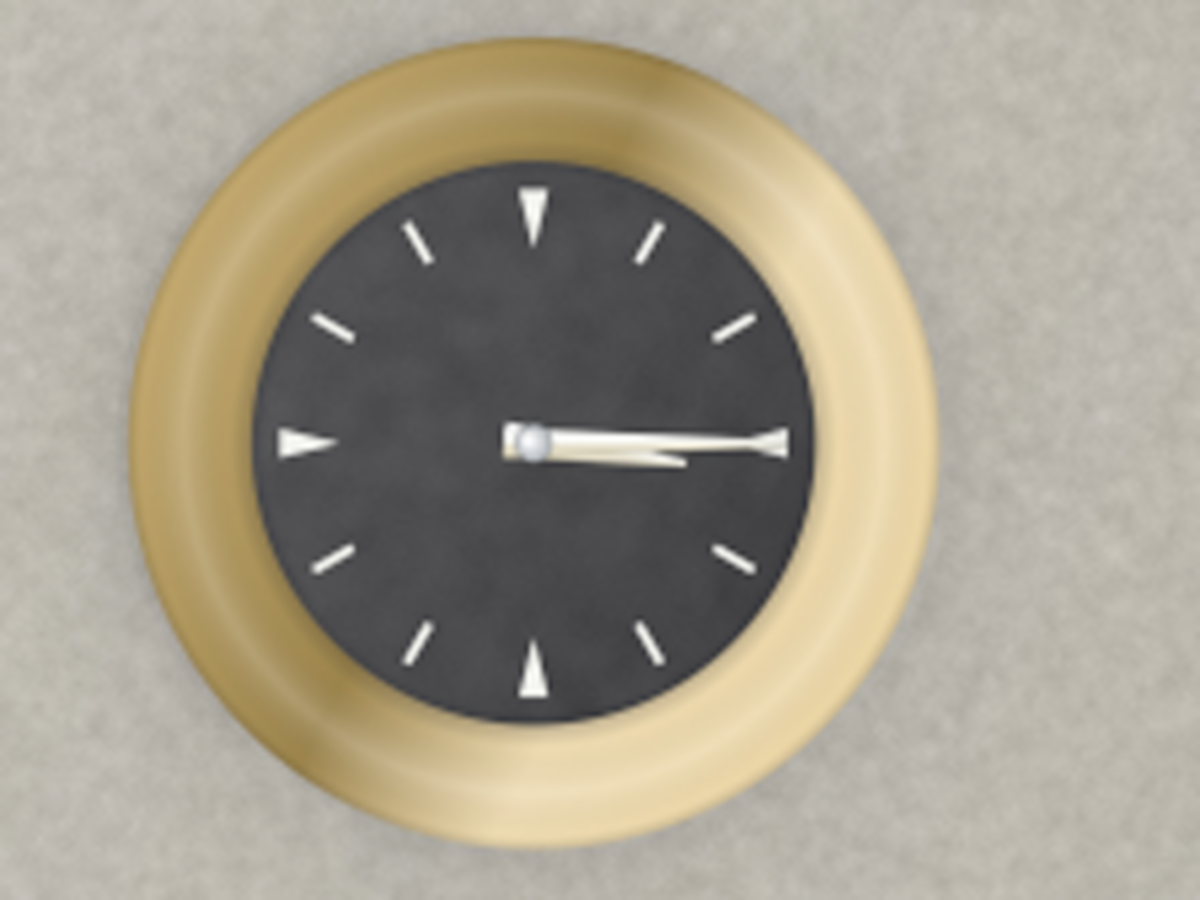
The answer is 3:15
